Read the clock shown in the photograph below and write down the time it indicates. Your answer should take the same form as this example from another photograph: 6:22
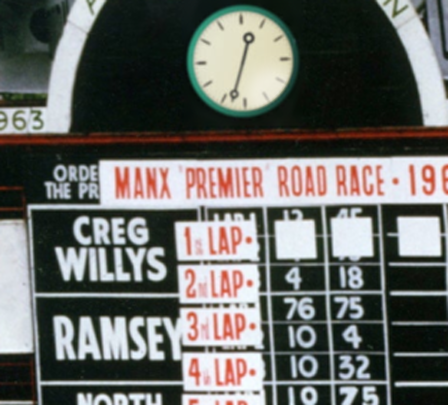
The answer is 12:33
